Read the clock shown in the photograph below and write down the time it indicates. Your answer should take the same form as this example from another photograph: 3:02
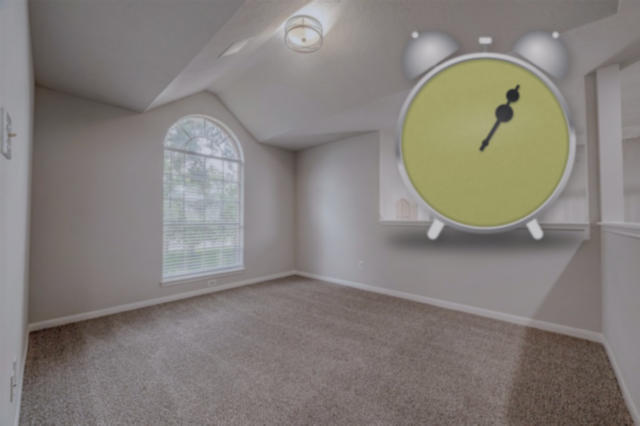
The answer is 1:05
